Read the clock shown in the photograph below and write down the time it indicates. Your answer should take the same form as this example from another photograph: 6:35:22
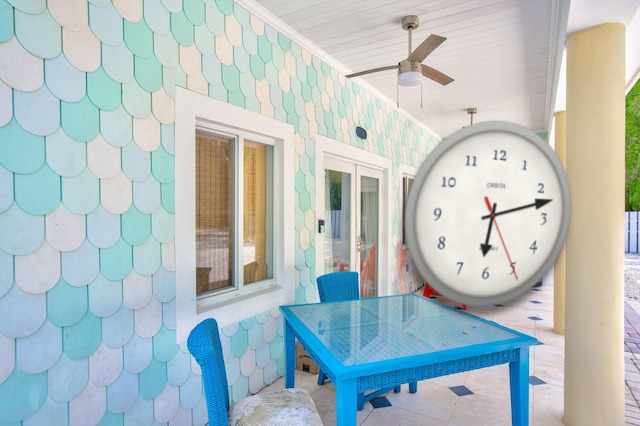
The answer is 6:12:25
